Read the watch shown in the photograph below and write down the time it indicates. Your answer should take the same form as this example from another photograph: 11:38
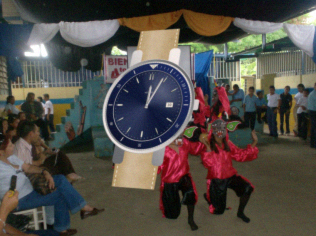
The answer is 12:04
